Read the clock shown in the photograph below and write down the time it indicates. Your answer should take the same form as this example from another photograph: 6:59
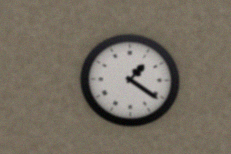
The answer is 1:21
